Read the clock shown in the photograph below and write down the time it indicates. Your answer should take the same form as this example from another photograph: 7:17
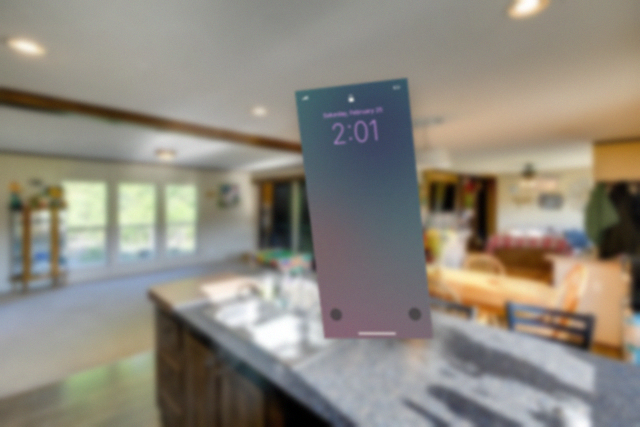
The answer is 2:01
